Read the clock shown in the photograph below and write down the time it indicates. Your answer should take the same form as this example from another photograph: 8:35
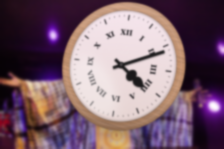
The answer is 4:11
